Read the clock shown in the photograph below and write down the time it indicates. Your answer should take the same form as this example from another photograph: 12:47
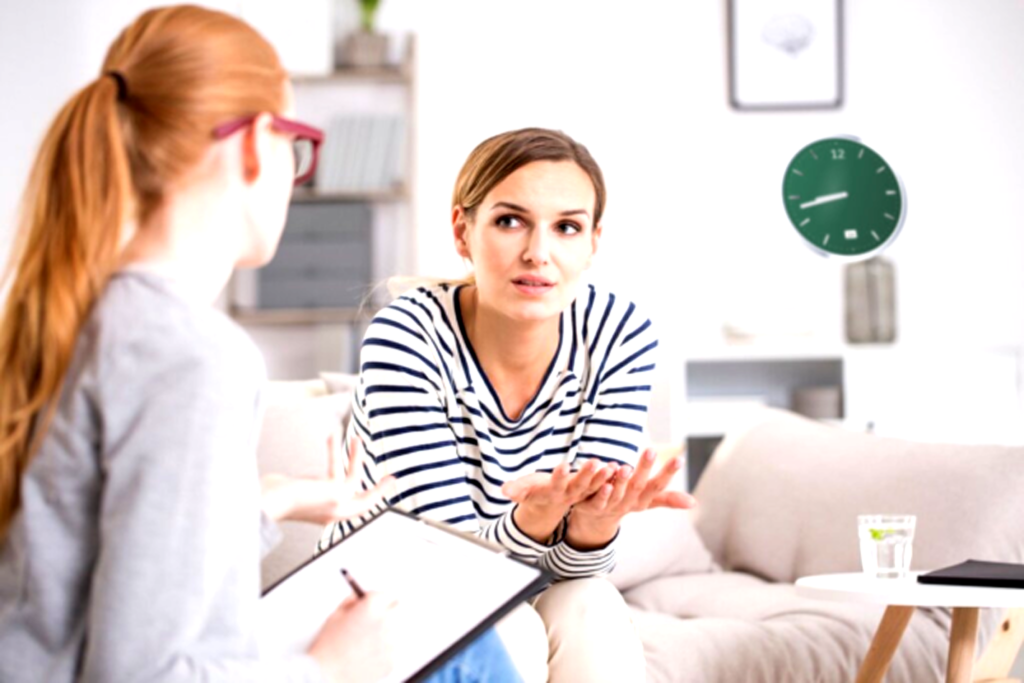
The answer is 8:43
